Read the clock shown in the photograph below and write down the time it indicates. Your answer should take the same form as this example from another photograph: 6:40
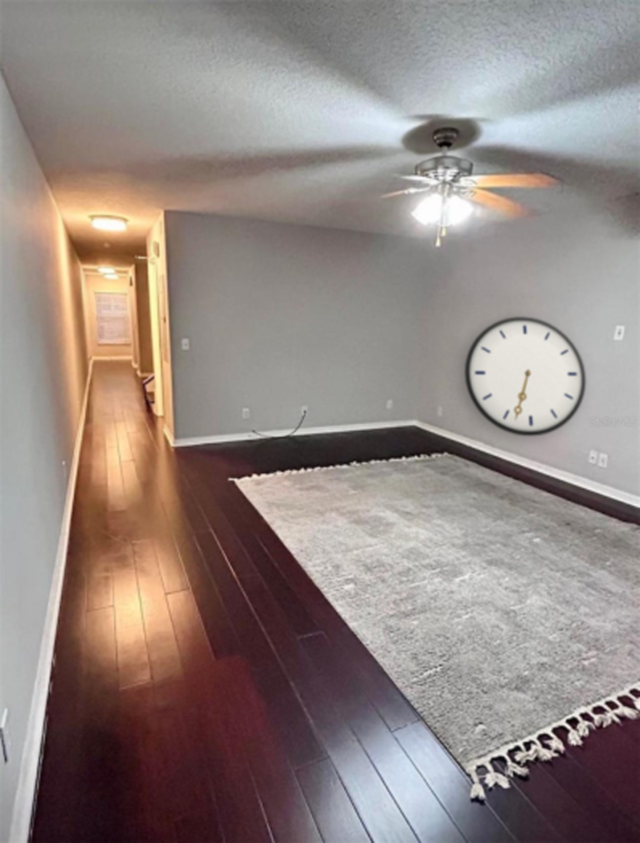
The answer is 6:33
